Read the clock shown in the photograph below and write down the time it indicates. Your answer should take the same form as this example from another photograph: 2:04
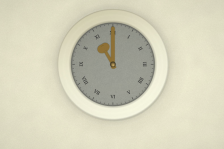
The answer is 11:00
